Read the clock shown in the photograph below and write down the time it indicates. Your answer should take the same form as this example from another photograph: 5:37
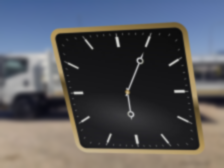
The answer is 6:05
